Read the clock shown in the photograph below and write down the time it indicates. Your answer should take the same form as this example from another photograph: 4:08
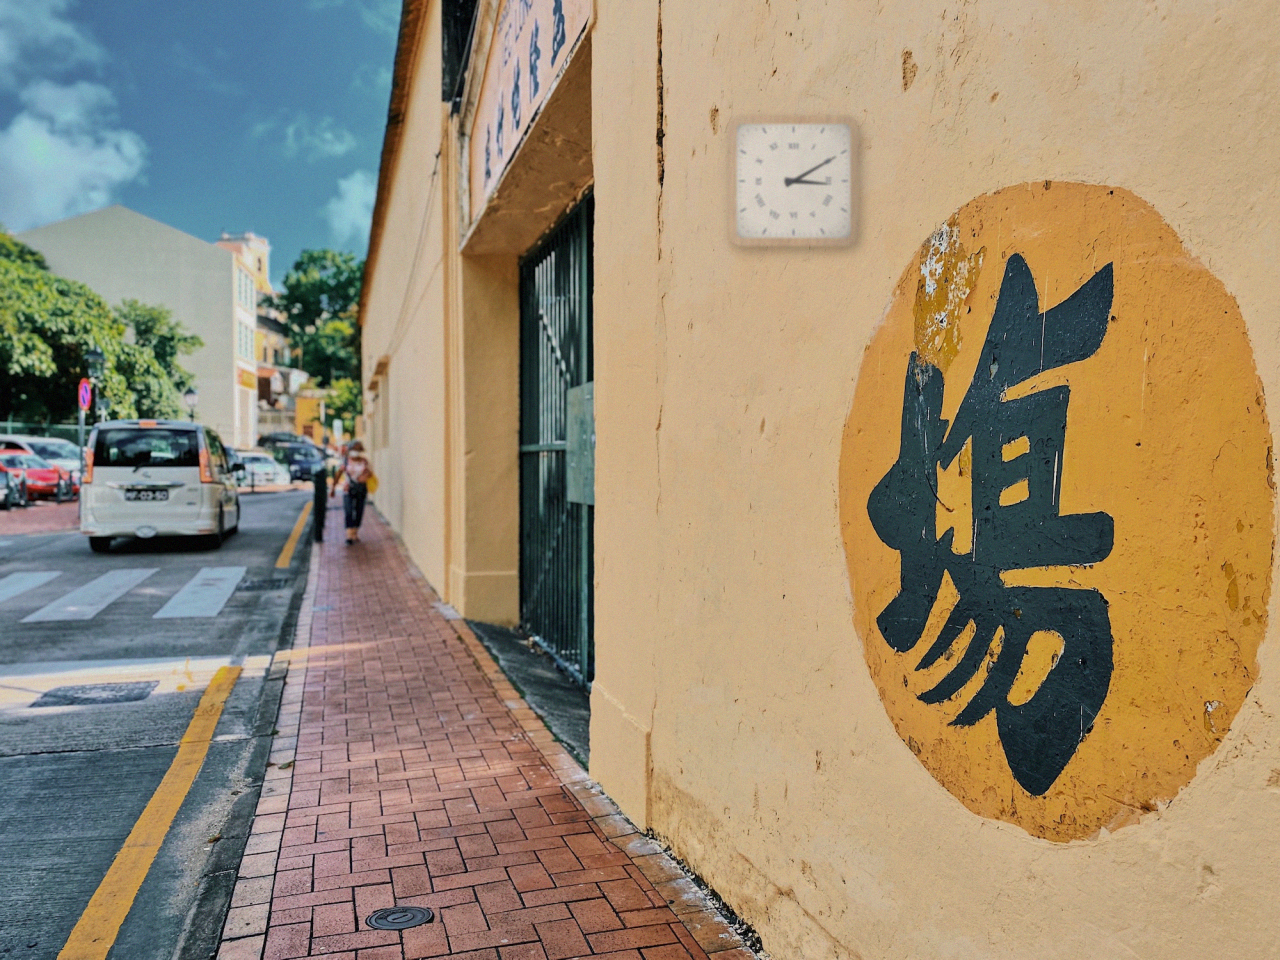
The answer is 3:10
